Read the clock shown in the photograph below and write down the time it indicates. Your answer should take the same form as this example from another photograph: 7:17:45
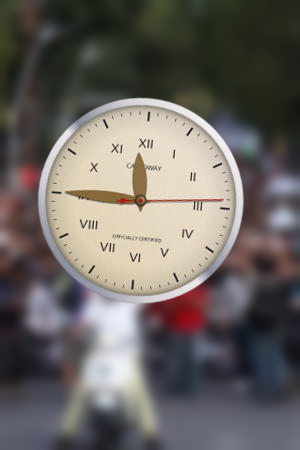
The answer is 11:45:14
